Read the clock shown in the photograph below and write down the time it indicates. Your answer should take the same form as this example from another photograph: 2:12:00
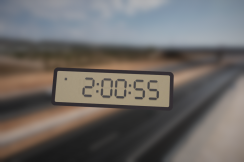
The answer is 2:00:55
